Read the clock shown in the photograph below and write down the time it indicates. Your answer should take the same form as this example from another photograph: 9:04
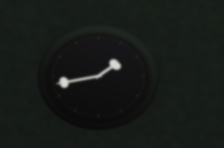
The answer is 1:43
